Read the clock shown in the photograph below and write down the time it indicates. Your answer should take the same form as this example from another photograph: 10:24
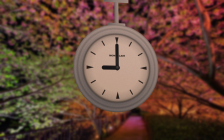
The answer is 9:00
